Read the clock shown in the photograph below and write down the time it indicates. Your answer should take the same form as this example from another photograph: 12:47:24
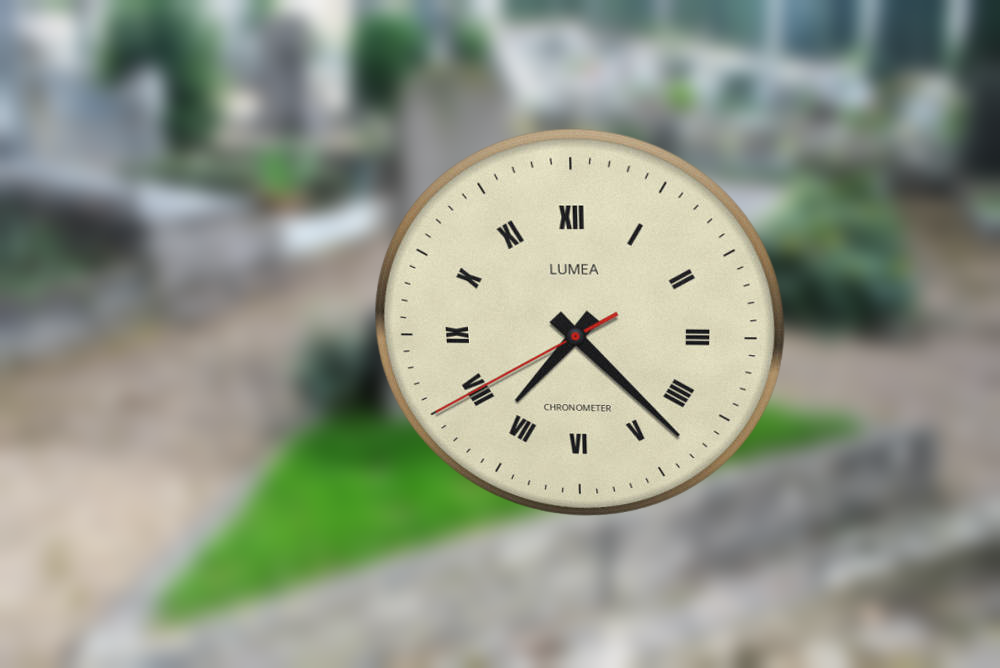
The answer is 7:22:40
